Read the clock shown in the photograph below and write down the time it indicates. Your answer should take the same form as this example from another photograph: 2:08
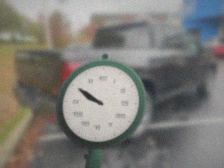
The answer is 9:50
